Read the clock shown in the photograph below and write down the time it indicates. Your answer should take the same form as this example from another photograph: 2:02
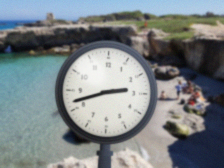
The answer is 2:42
